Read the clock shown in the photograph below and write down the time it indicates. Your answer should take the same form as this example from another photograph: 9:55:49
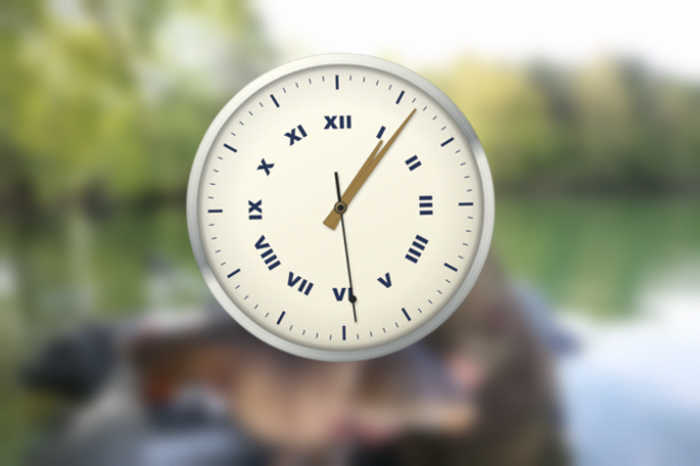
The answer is 1:06:29
